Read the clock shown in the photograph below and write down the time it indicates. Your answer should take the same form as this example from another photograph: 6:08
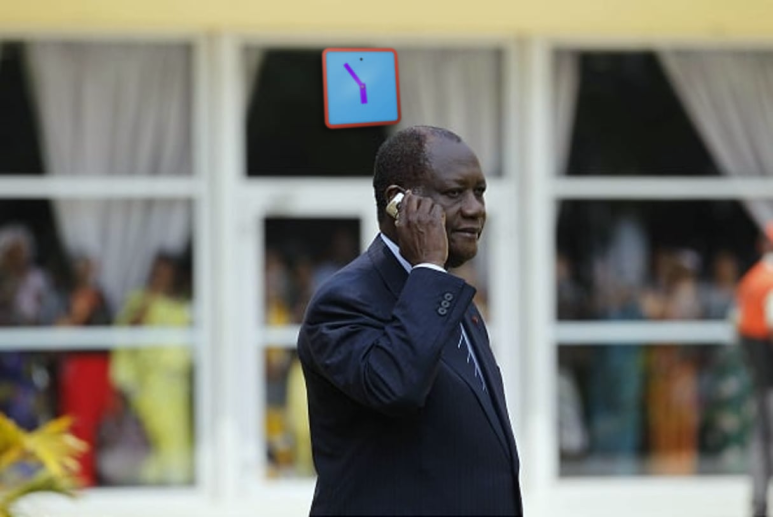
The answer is 5:54
